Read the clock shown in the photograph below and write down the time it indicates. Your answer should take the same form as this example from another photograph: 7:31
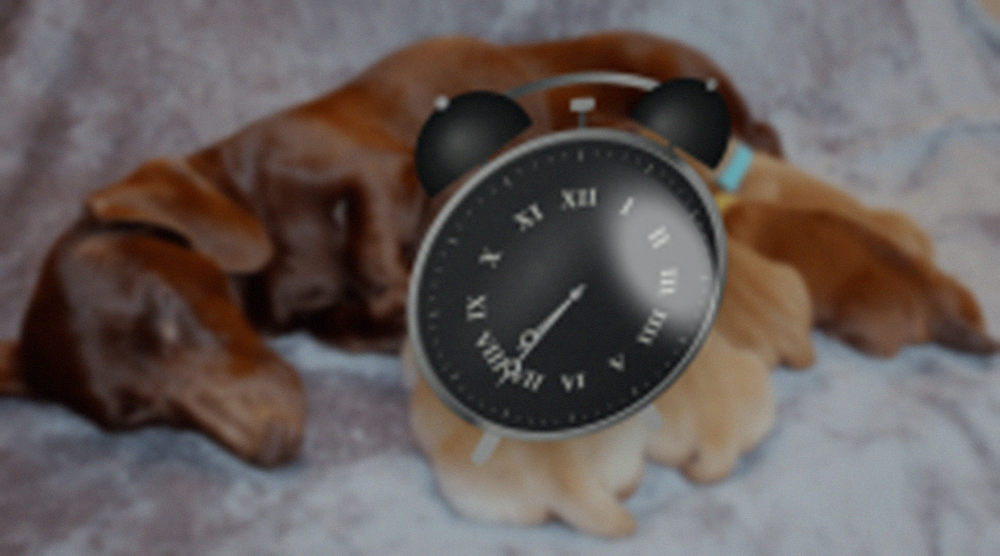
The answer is 7:37
